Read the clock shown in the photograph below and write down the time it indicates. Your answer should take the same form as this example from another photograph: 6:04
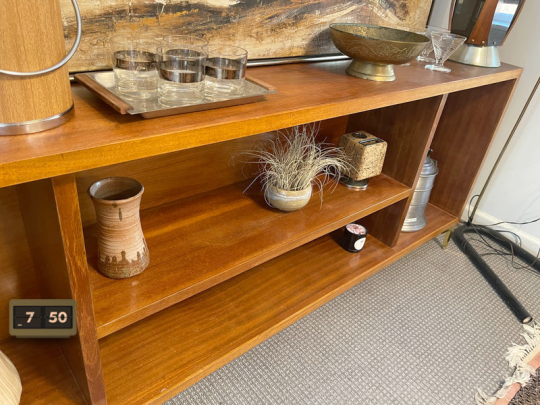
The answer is 7:50
